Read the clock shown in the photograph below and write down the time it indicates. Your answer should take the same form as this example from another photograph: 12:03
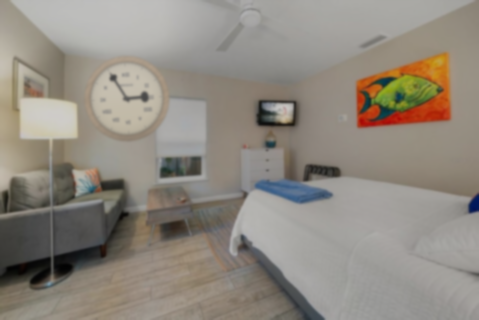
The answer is 2:55
